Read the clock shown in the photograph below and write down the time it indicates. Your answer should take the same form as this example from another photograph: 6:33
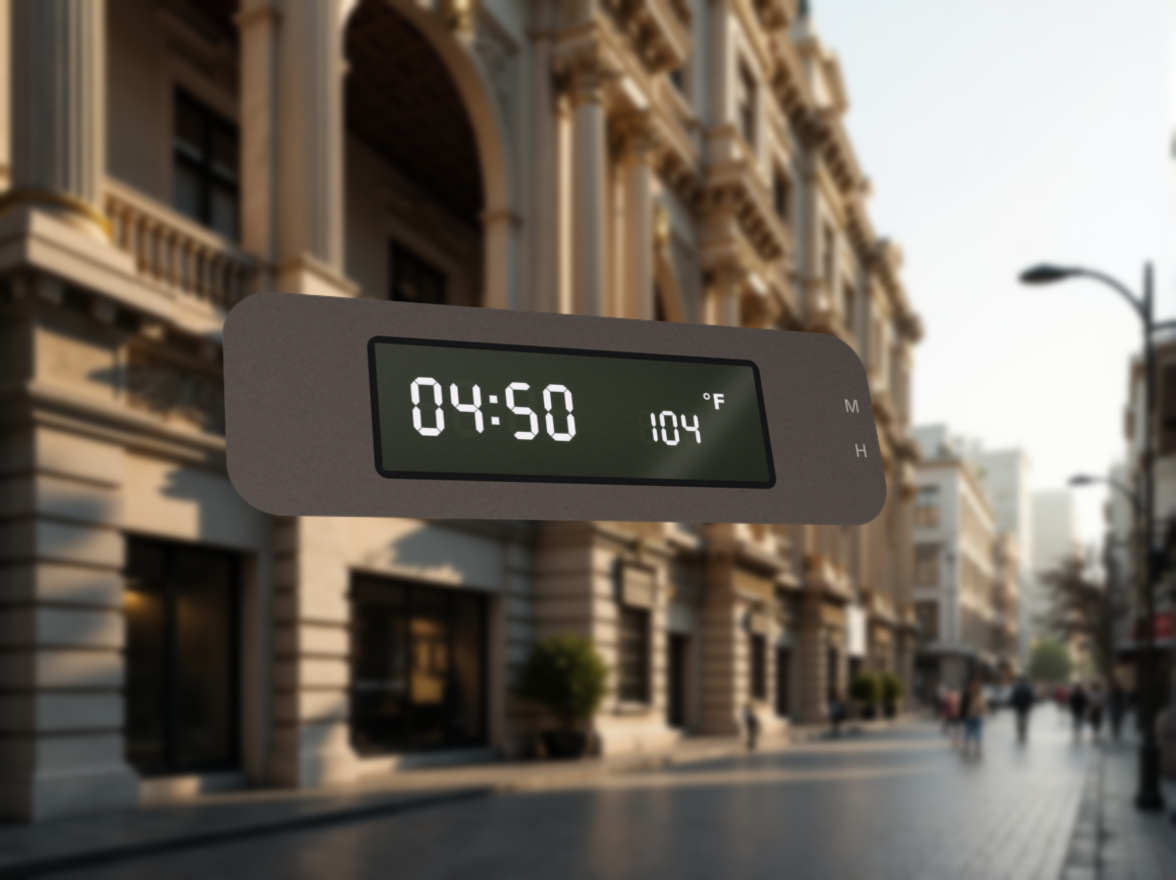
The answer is 4:50
